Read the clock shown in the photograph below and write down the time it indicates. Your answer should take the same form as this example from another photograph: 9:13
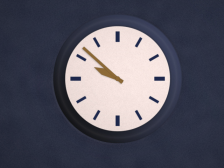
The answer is 9:52
